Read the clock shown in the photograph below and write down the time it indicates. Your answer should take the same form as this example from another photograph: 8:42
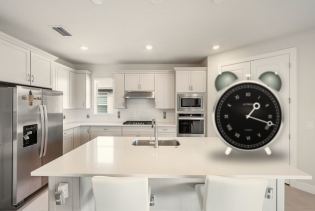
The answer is 1:18
